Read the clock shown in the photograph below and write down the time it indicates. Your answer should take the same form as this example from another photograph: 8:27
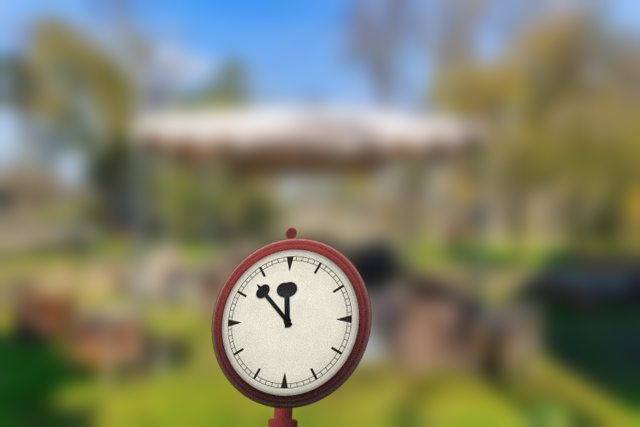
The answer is 11:53
